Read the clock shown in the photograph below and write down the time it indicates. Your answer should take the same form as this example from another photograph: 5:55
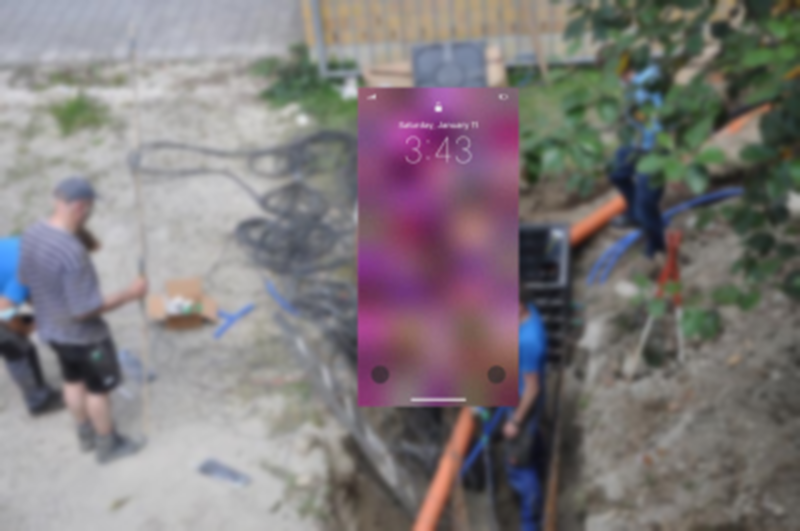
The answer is 3:43
